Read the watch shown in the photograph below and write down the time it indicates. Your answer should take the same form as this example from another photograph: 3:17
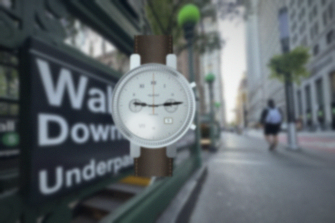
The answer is 9:14
